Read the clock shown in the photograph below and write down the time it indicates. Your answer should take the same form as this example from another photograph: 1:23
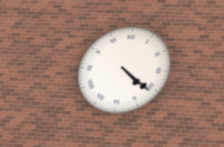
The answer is 4:21
